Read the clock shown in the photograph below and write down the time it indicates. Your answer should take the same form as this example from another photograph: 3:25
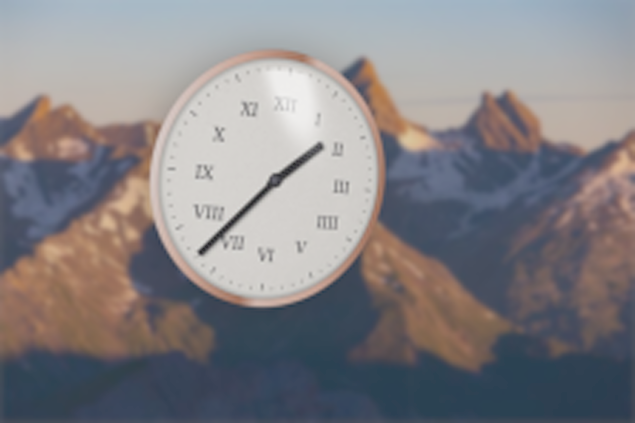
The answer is 1:37
